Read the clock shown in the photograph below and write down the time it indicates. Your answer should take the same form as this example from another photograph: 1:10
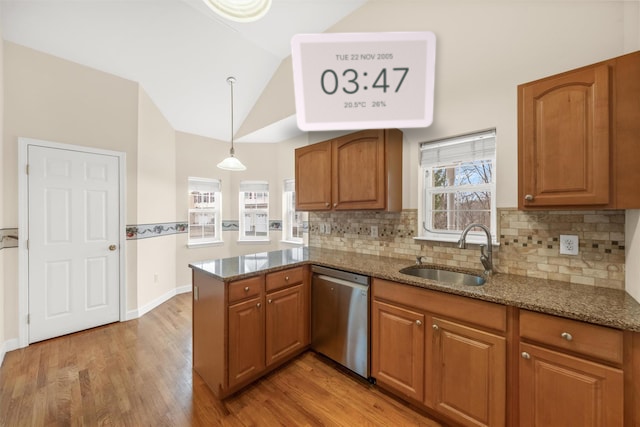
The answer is 3:47
